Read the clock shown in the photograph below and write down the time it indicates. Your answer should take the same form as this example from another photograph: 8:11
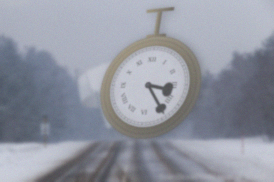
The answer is 3:24
